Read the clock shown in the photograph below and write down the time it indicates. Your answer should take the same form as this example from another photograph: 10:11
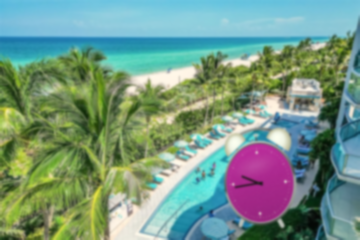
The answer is 9:44
